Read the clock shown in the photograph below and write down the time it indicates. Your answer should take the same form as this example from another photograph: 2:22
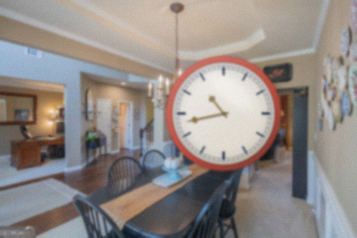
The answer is 10:43
